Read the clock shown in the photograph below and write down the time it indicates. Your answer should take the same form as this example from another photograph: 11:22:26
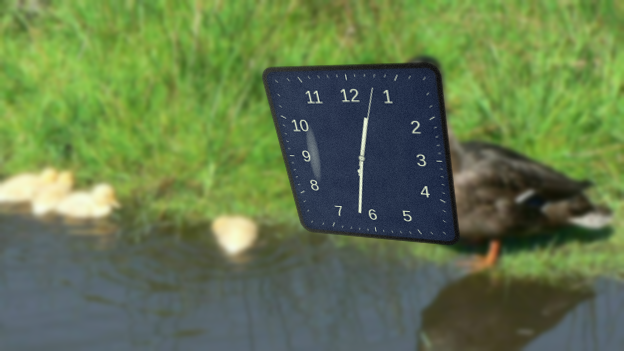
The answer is 12:32:03
